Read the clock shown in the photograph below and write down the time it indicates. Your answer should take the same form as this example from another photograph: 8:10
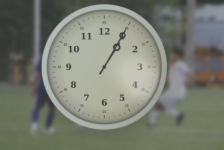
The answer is 1:05
